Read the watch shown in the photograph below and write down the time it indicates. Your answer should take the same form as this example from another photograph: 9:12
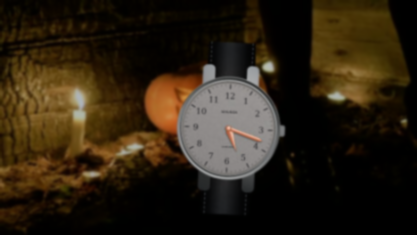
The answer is 5:18
